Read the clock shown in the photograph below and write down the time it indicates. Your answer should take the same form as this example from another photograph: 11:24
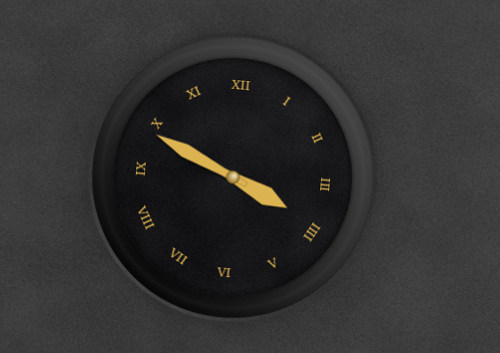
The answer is 3:49
